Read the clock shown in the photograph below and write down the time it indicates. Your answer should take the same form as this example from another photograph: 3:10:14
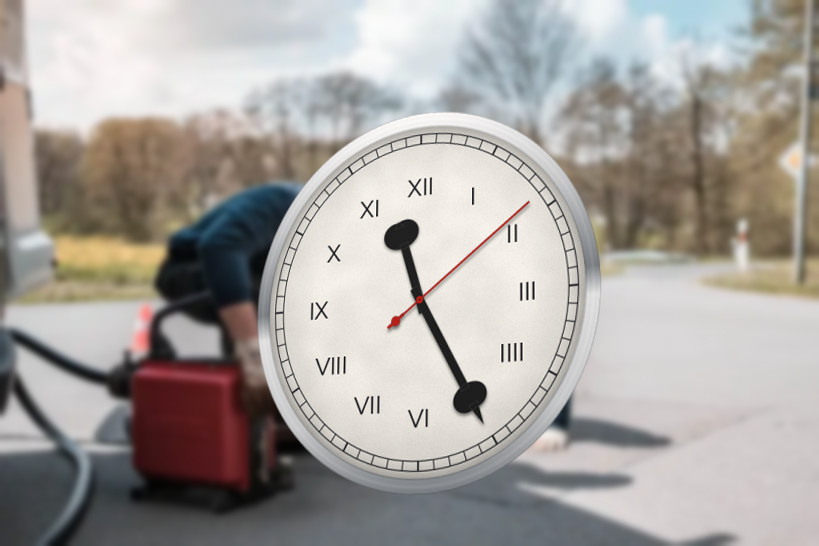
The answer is 11:25:09
